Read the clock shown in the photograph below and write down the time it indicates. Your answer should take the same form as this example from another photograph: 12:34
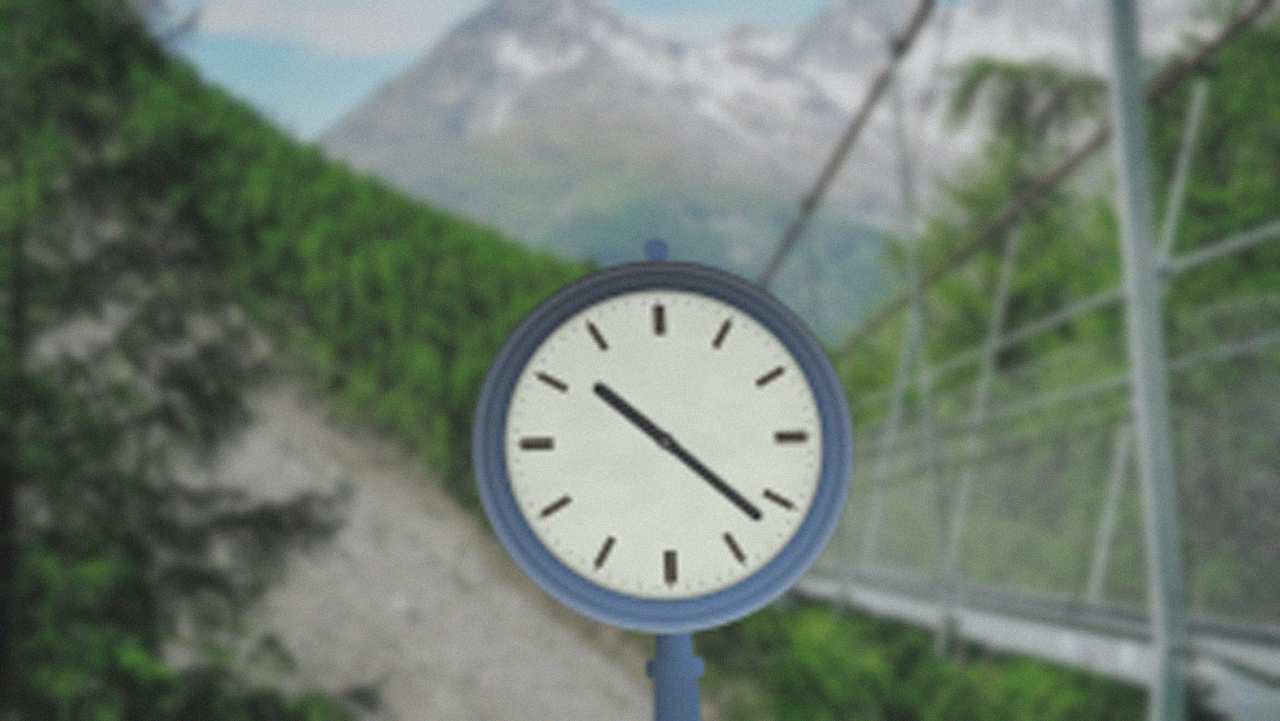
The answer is 10:22
